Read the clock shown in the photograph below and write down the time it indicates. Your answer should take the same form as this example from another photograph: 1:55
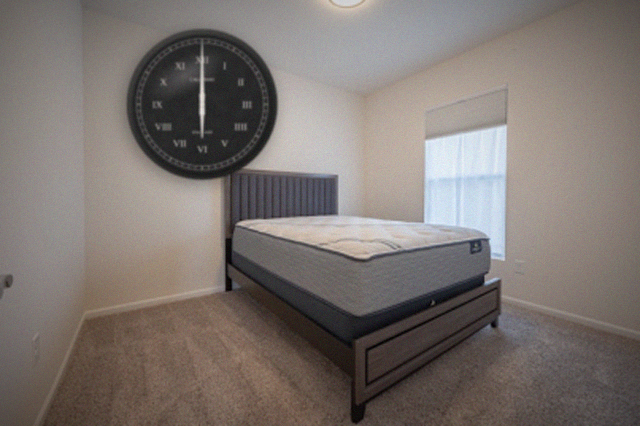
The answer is 6:00
